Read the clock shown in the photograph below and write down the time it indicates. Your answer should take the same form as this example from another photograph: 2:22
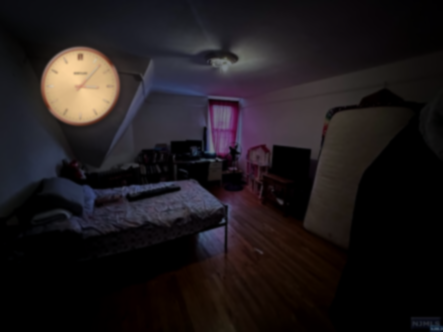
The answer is 3:07
